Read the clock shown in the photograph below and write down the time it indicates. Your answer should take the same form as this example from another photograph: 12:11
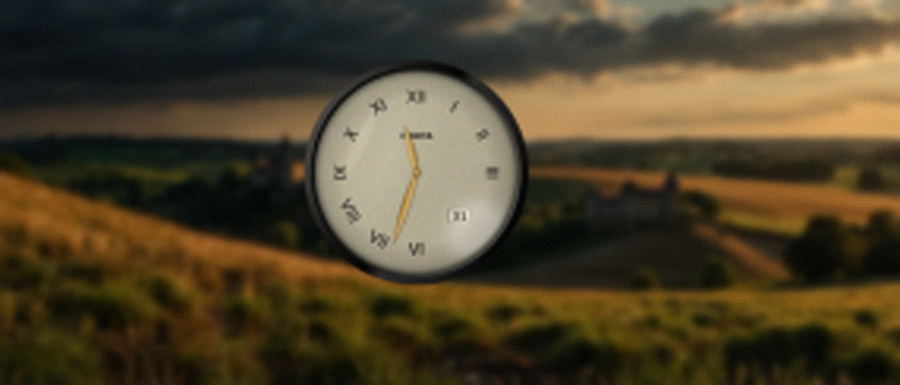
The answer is 11:33
